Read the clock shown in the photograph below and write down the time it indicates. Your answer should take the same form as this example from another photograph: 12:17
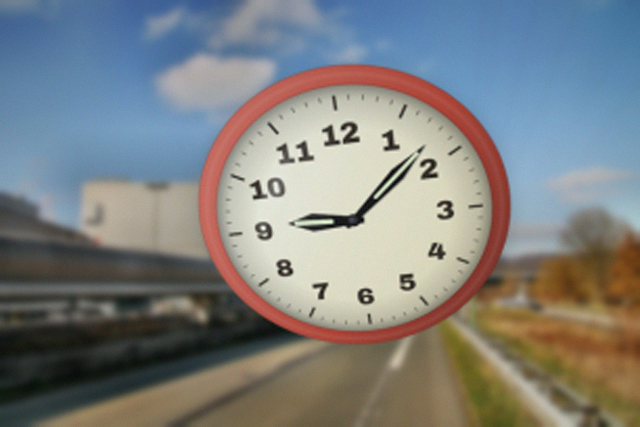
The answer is 9:08
